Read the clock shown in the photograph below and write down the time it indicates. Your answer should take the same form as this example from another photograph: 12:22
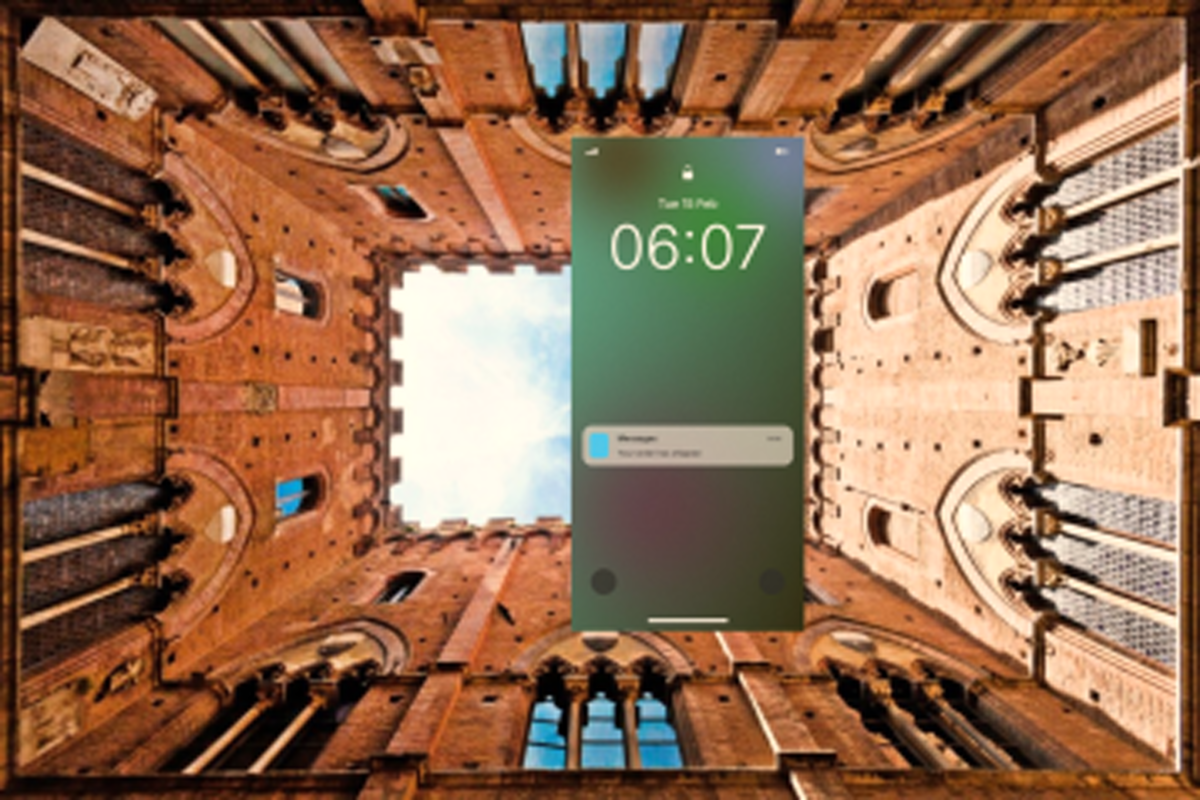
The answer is 6:07
